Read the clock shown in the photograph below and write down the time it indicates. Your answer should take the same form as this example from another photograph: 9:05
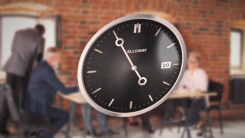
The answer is 4:55
